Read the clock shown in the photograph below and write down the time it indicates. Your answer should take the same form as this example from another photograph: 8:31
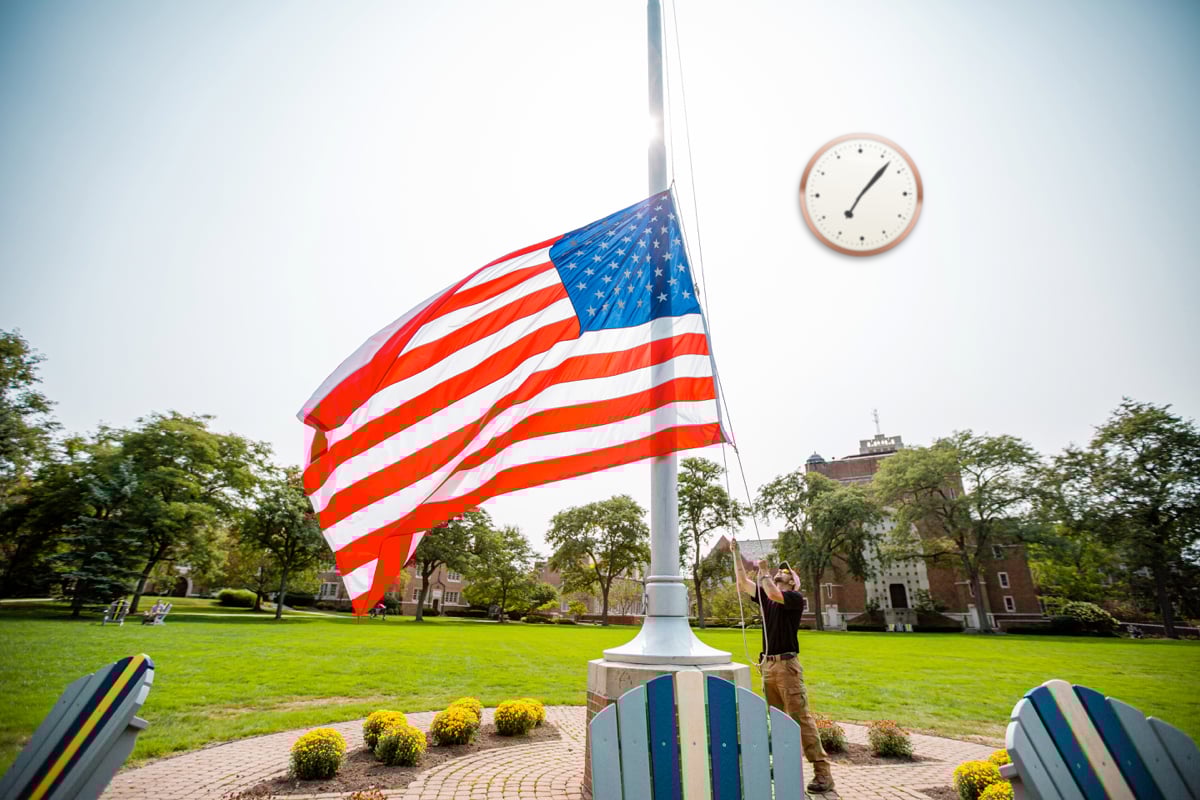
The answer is 7:07
